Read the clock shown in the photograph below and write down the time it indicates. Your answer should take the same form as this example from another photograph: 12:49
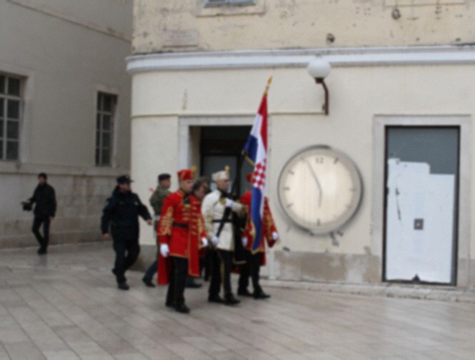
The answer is 5:56
